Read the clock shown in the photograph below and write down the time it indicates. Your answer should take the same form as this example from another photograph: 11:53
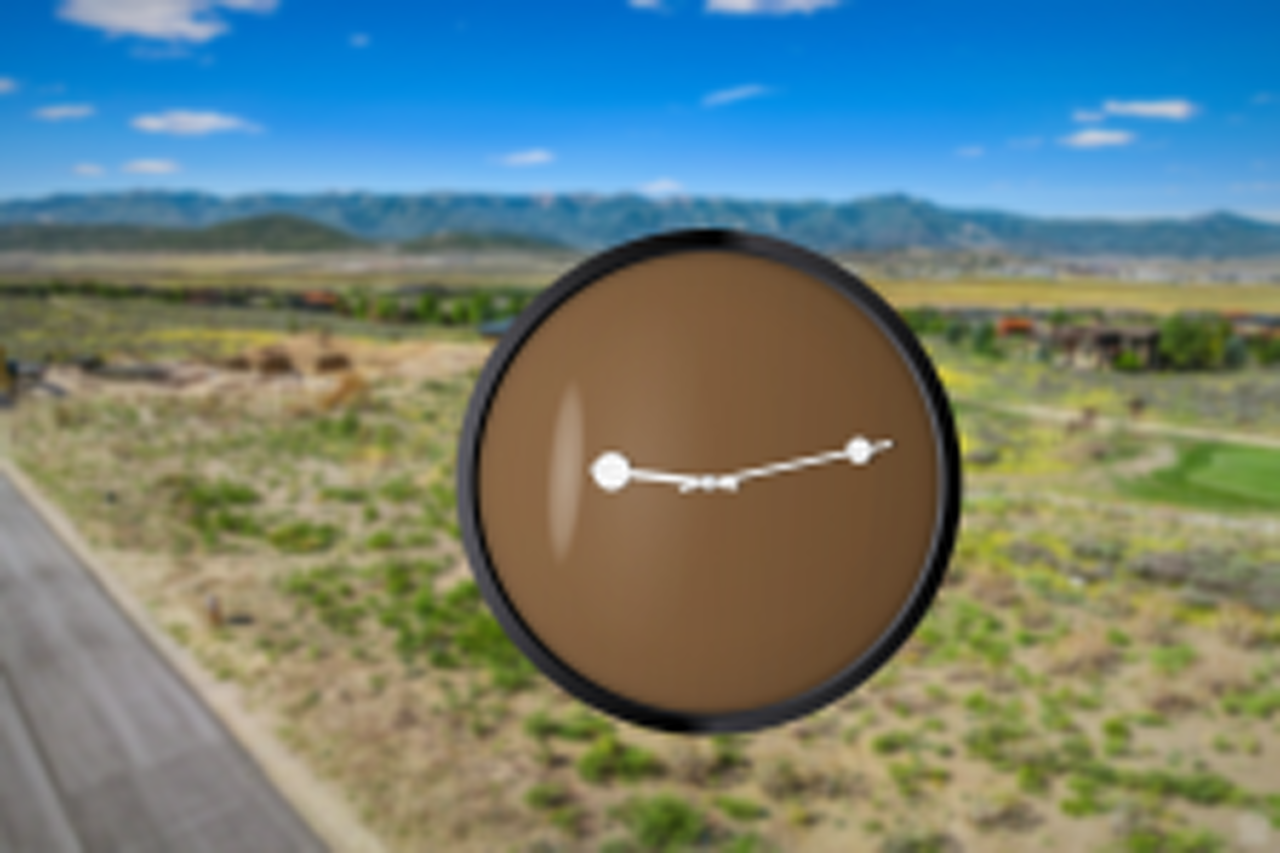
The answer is 9:13
